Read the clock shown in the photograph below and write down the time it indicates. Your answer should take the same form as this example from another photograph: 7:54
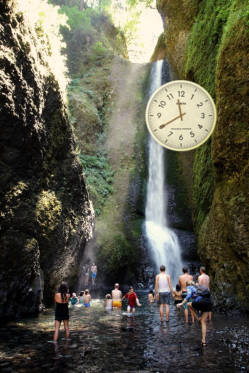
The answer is 11:40
